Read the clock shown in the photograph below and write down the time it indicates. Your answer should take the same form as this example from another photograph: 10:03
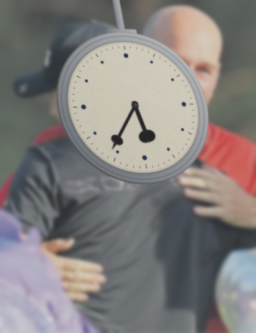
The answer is 5:36
